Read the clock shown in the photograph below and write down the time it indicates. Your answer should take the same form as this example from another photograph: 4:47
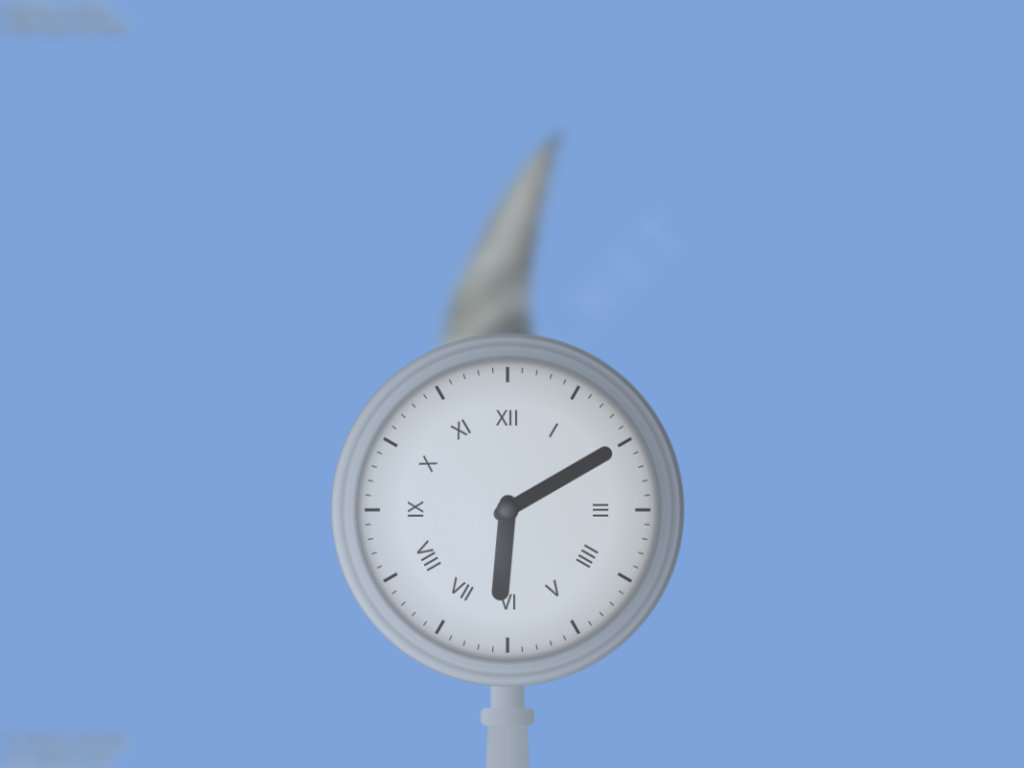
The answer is 6:10
